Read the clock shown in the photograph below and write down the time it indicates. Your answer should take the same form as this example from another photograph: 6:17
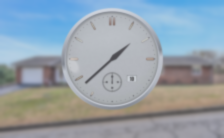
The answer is 1:38
